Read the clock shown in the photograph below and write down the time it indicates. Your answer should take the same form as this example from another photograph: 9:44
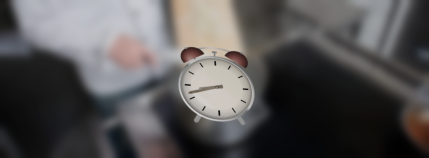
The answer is 8:42
